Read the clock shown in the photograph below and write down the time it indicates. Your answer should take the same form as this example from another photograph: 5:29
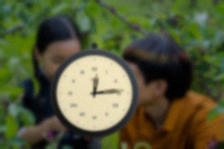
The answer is 12:14
